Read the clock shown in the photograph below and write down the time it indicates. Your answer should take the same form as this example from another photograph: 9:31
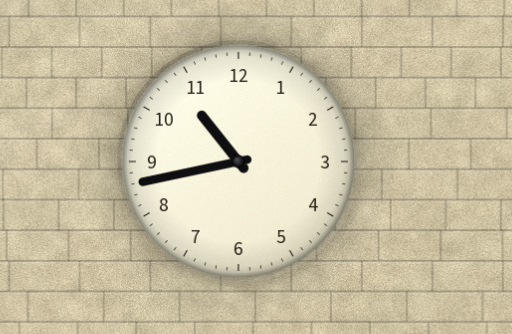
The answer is 10:43
